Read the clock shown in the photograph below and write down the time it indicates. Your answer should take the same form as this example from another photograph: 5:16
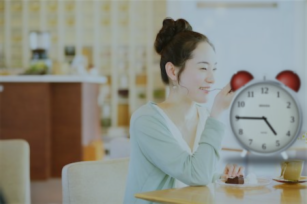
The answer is 4:45
